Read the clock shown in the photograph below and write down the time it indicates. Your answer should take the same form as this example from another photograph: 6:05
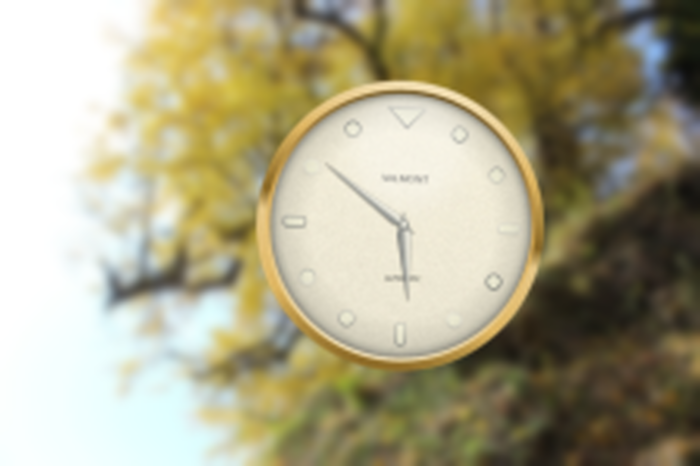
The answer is 5:51
